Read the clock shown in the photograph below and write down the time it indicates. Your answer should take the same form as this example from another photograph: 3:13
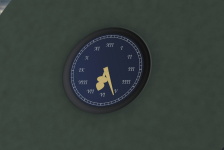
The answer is 6:26
